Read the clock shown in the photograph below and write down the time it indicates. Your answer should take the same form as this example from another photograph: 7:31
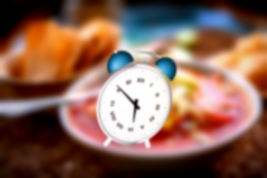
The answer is 5:51
